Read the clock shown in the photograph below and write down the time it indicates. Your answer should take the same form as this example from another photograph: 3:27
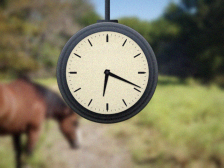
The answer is 6:19
